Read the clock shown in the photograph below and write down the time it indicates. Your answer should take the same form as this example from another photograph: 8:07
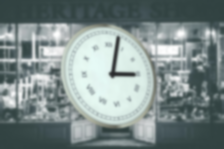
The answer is 3:03
